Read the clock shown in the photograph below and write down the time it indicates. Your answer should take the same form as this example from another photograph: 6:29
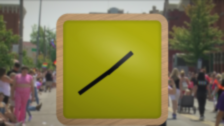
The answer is 1:39
